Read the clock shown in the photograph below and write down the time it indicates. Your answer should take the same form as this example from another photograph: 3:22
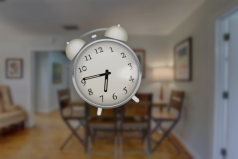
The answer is 6:46
